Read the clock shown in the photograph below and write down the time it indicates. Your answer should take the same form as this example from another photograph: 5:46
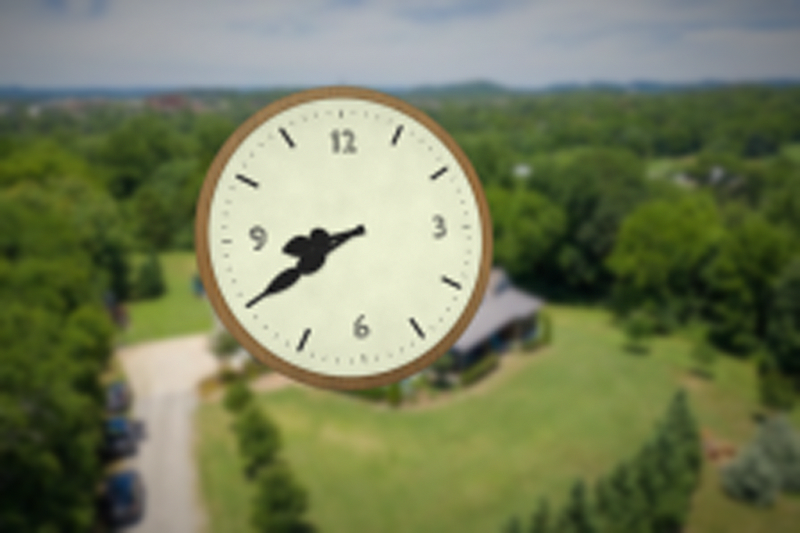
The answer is 8:40
